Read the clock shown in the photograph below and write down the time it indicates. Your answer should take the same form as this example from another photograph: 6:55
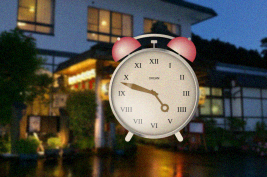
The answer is 4:48
